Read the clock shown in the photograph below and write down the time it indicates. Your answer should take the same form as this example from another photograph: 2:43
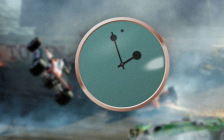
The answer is 1:57
